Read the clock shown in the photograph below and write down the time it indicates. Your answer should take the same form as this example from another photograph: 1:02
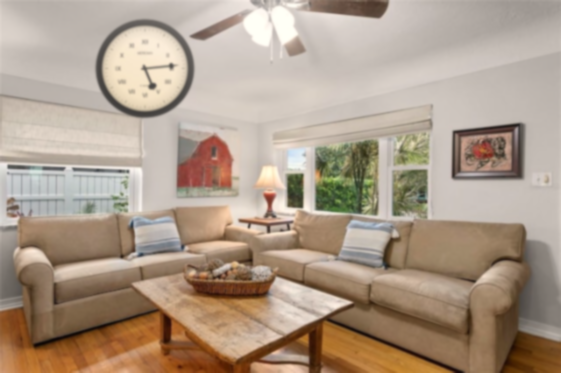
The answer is 5:14
